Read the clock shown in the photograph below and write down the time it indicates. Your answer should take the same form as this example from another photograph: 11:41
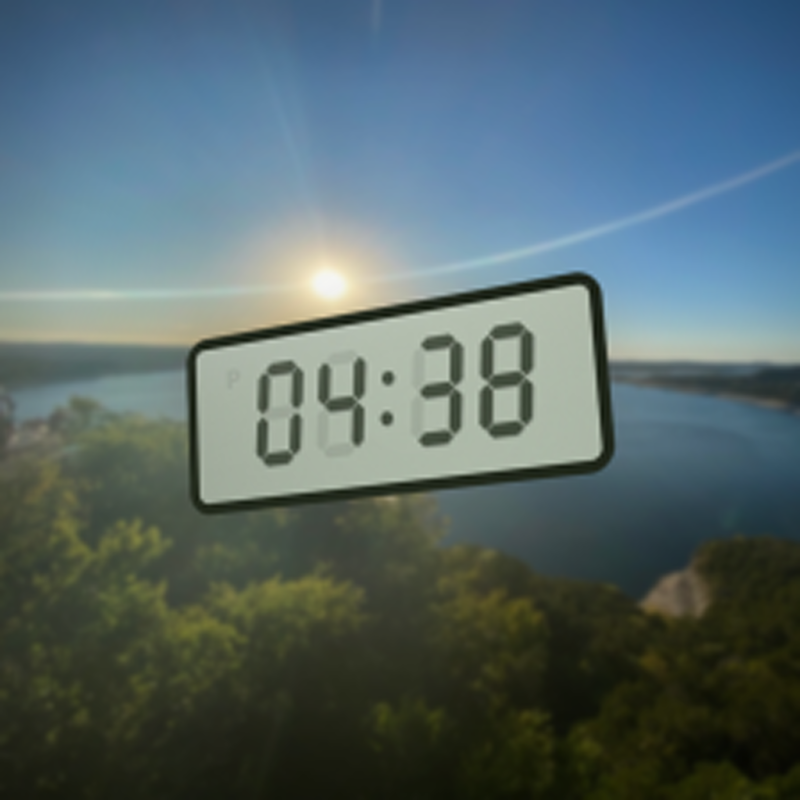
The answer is 4:38
